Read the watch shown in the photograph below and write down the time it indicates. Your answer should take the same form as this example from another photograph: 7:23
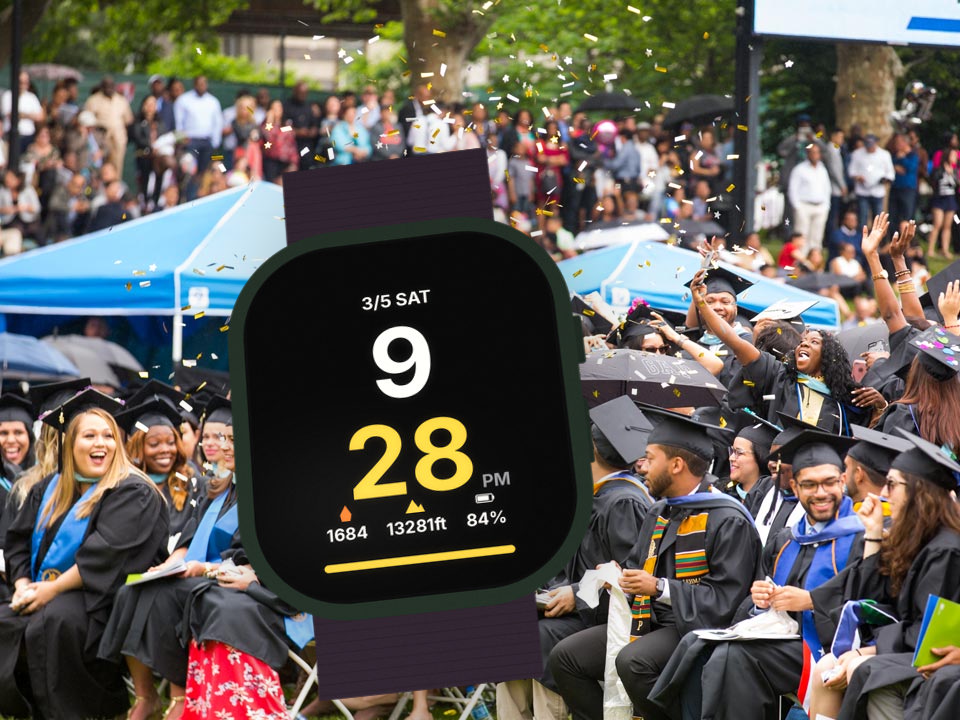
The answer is 9:28
